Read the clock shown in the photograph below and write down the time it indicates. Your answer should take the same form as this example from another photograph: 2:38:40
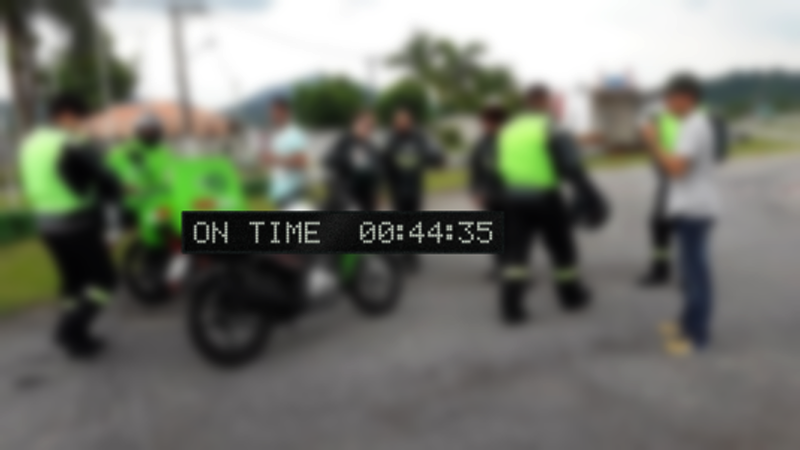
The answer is 0:44:35
